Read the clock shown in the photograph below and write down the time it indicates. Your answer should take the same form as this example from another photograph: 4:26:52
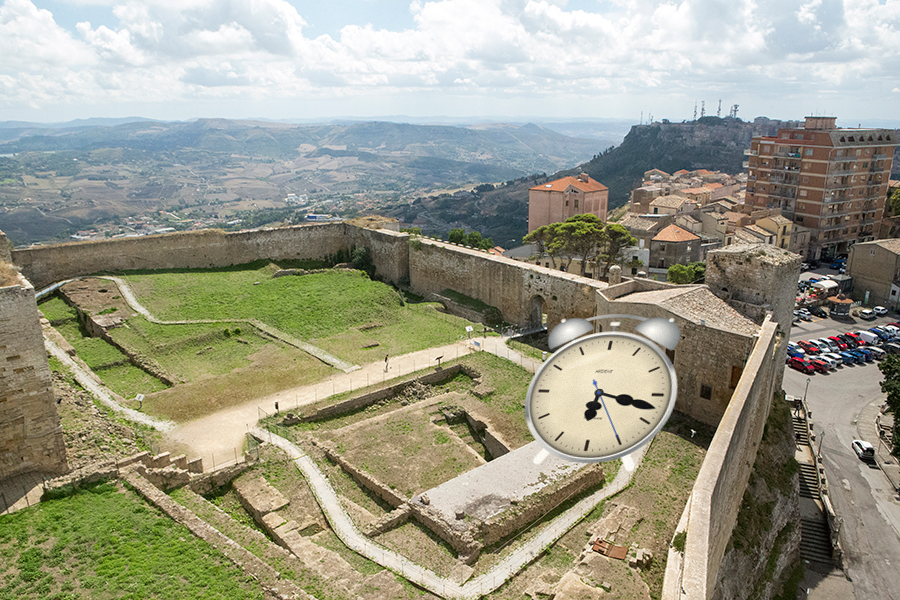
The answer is 6:17:25
